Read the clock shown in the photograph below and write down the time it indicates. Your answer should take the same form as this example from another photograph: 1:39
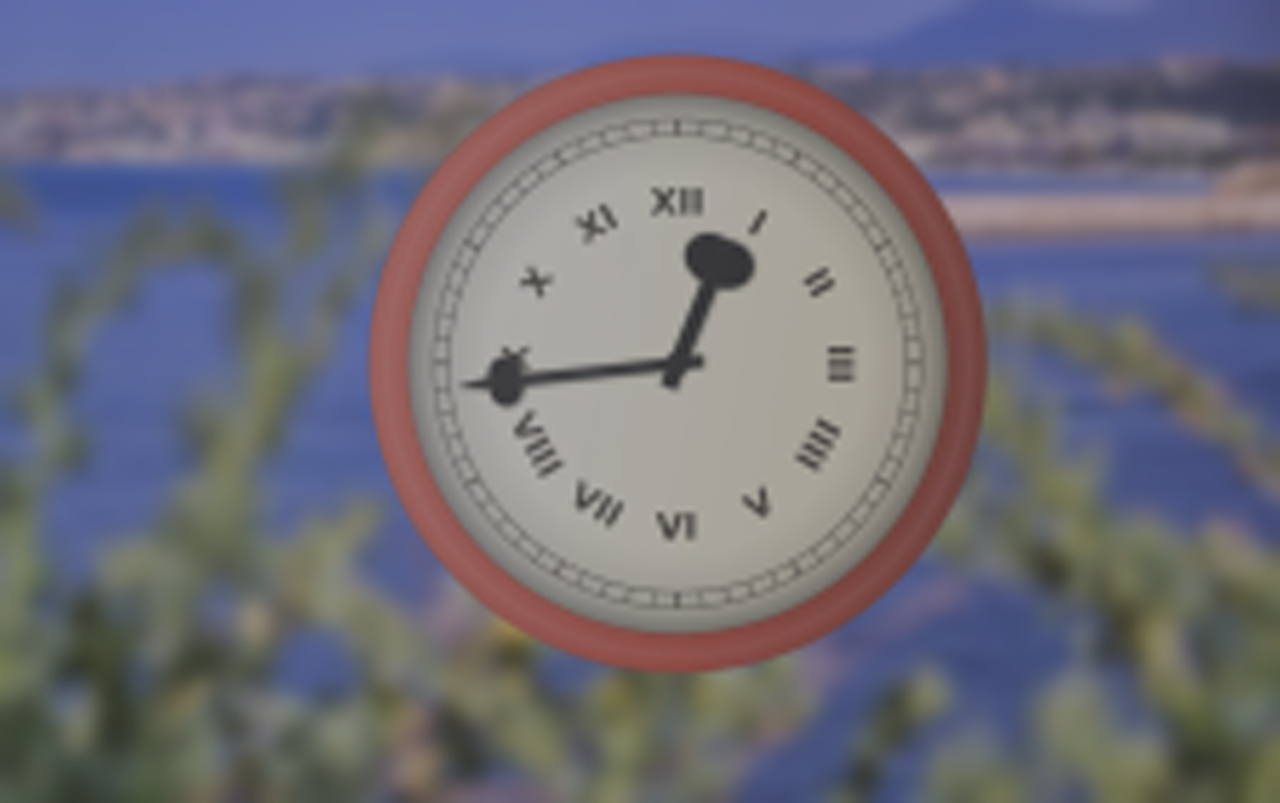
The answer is 12:44
